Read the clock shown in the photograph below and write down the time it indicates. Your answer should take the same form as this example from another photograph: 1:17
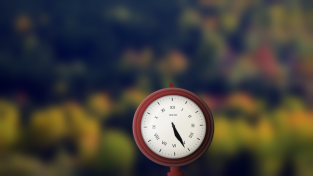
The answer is 5:26
